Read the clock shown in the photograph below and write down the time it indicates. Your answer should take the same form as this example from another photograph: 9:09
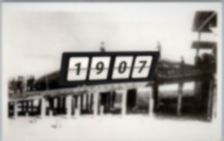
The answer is 19:07
